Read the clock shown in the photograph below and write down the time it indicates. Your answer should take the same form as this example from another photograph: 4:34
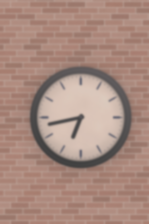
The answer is 6:43
